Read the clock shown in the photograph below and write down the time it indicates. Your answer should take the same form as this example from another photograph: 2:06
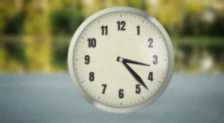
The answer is 3:23
